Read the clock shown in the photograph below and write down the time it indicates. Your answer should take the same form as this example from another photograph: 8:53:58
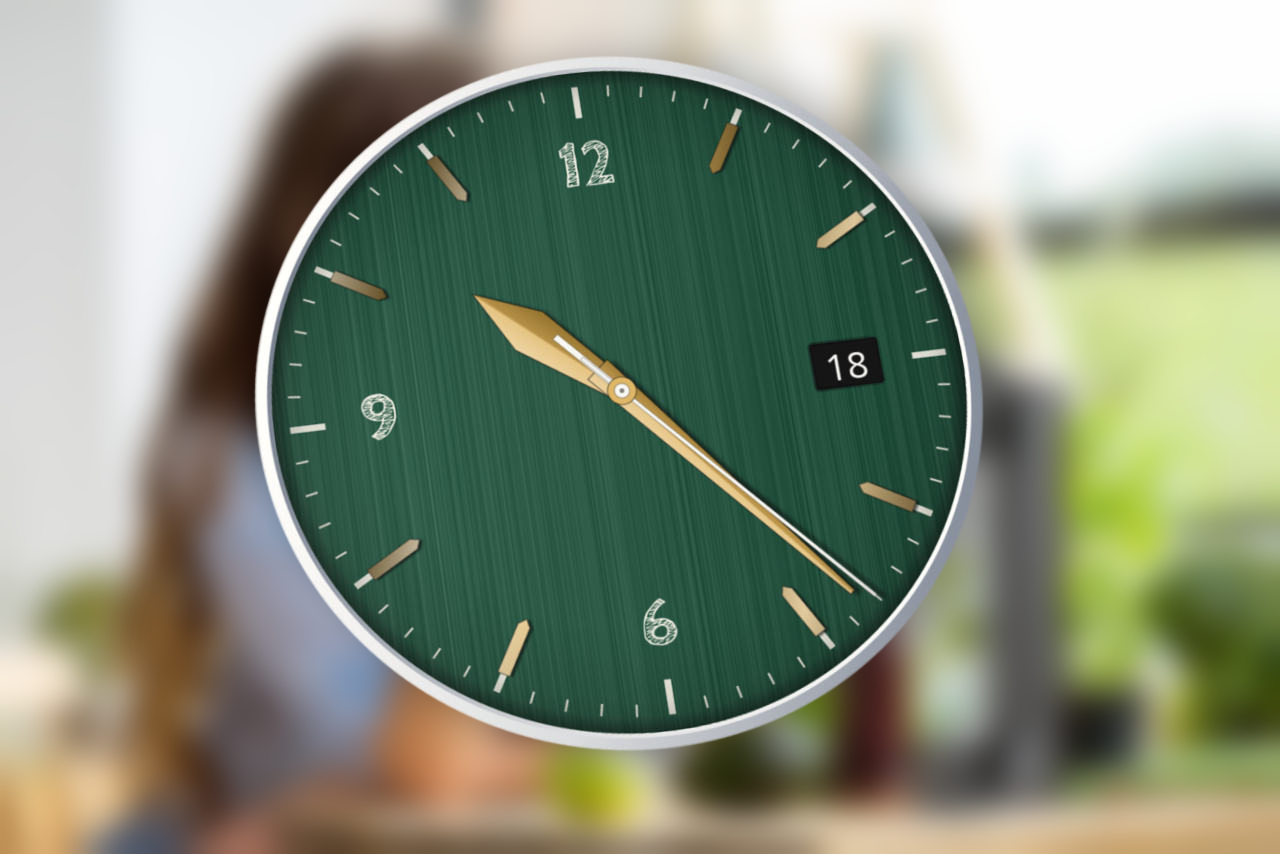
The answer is 10:23:23
